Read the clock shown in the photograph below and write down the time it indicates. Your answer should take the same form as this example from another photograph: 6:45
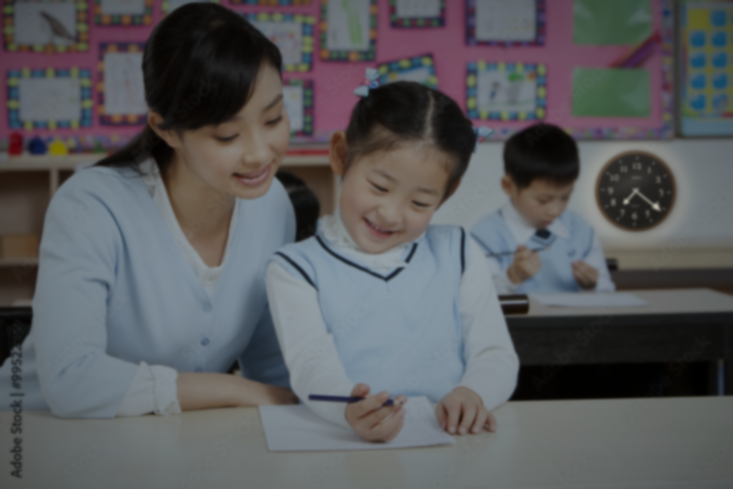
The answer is 7:21
